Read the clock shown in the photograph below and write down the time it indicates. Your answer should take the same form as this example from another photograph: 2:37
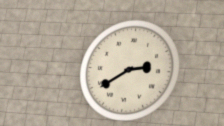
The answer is 2:39
